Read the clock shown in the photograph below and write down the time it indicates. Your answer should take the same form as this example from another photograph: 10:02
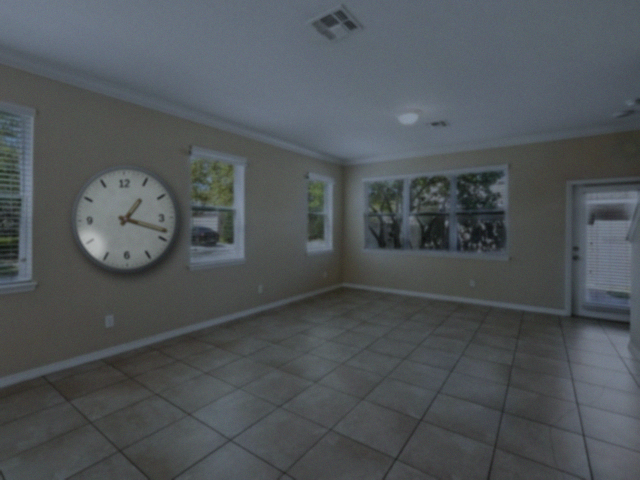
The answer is 1:18
